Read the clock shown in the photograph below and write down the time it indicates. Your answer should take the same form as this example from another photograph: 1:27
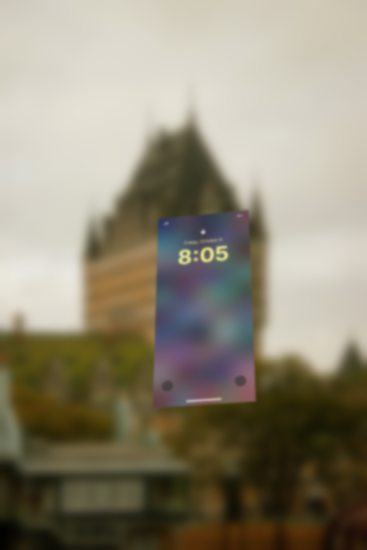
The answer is 8:05
